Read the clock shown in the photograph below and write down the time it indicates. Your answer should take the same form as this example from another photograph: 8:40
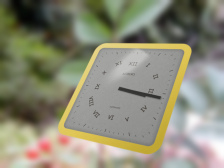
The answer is 3:16
